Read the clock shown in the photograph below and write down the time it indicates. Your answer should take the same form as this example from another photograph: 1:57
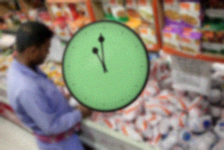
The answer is 10:59
